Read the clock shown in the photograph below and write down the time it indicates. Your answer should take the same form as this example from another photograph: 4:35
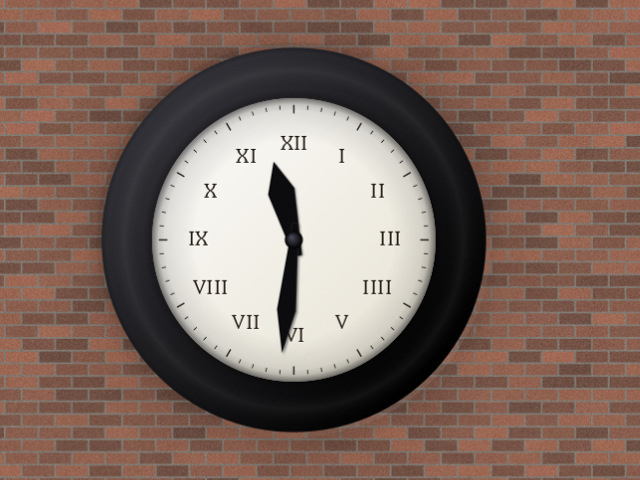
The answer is 11:31
